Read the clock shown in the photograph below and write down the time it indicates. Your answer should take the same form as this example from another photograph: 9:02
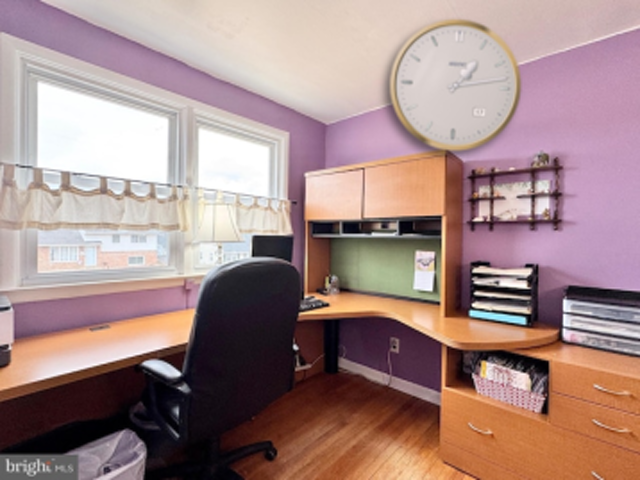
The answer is 1:13
